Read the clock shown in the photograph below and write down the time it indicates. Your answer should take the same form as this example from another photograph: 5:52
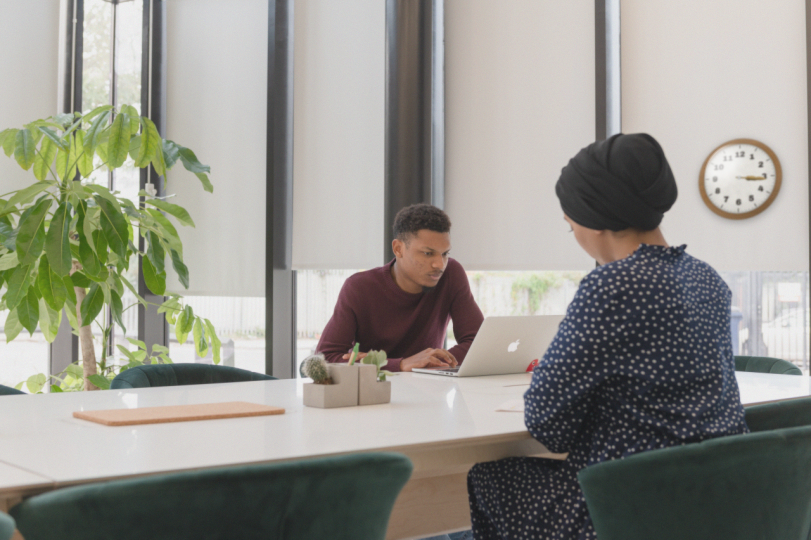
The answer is 3:16
